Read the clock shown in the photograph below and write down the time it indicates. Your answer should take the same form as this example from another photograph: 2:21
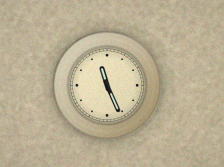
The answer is 11:26
